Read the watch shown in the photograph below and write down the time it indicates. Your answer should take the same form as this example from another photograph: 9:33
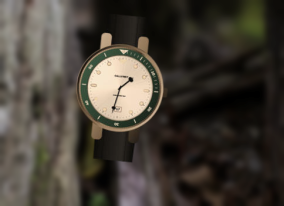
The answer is 1:32
